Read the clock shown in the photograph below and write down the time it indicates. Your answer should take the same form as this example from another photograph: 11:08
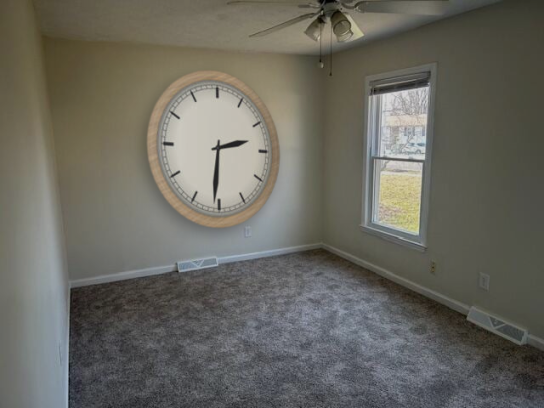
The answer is 2:31
